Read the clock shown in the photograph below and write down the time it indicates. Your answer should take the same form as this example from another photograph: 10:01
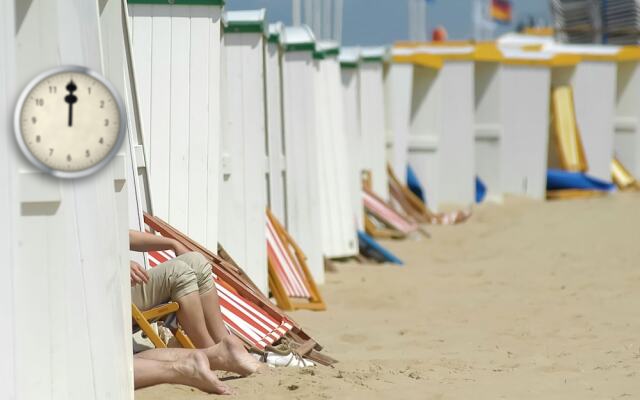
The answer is 12:00
